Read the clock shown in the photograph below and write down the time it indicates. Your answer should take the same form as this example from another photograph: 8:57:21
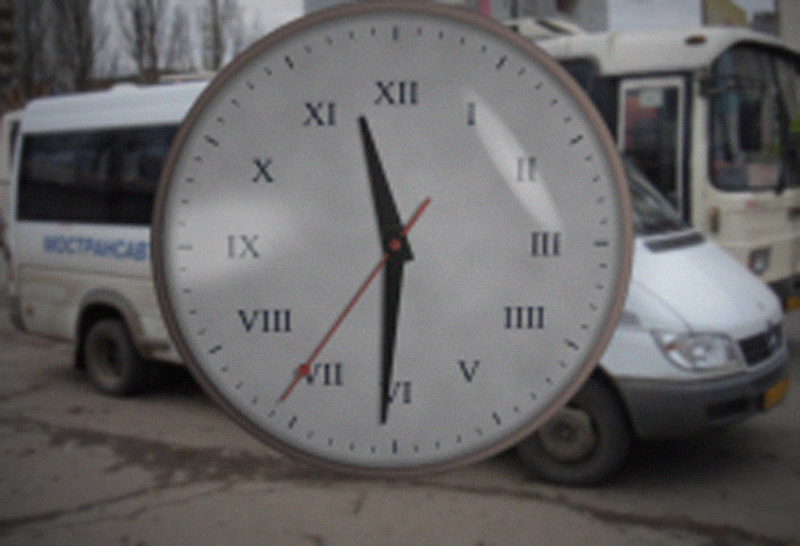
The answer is 11:30:36
